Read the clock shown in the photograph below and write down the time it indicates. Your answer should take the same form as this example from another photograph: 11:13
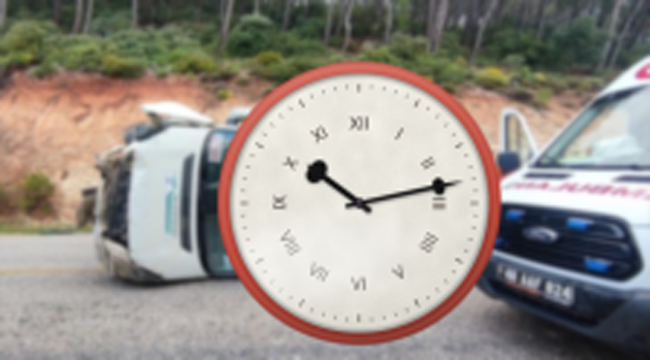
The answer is 10:13
